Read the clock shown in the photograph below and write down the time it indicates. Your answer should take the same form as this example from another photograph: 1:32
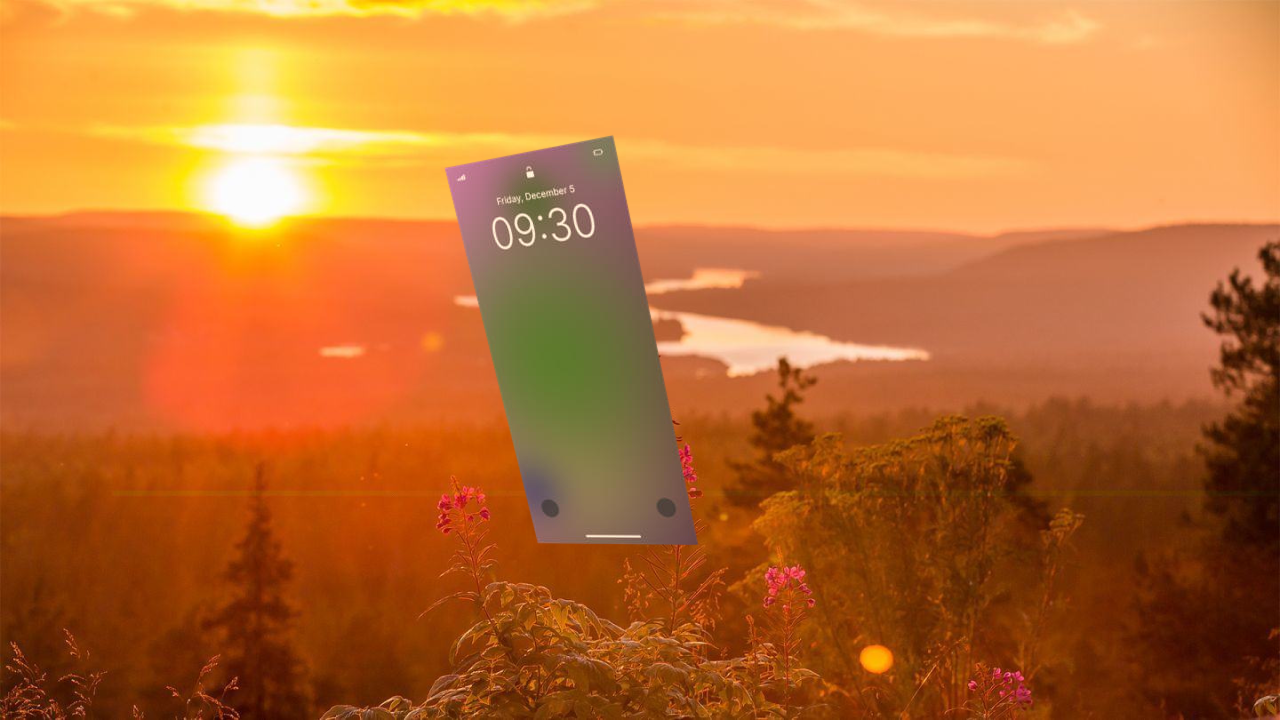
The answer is 9:30
